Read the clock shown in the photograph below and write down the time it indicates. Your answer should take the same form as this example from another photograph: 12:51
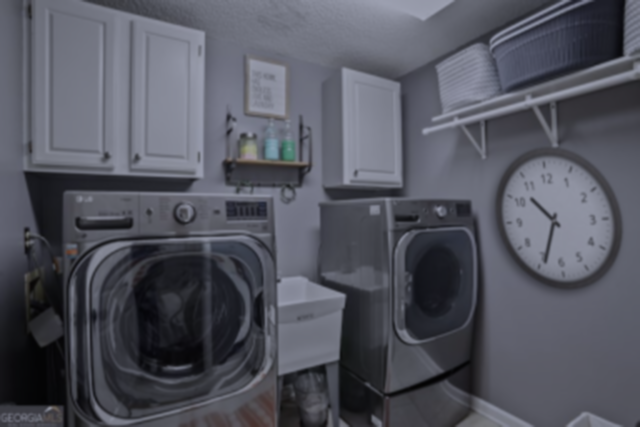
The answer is 10:34
